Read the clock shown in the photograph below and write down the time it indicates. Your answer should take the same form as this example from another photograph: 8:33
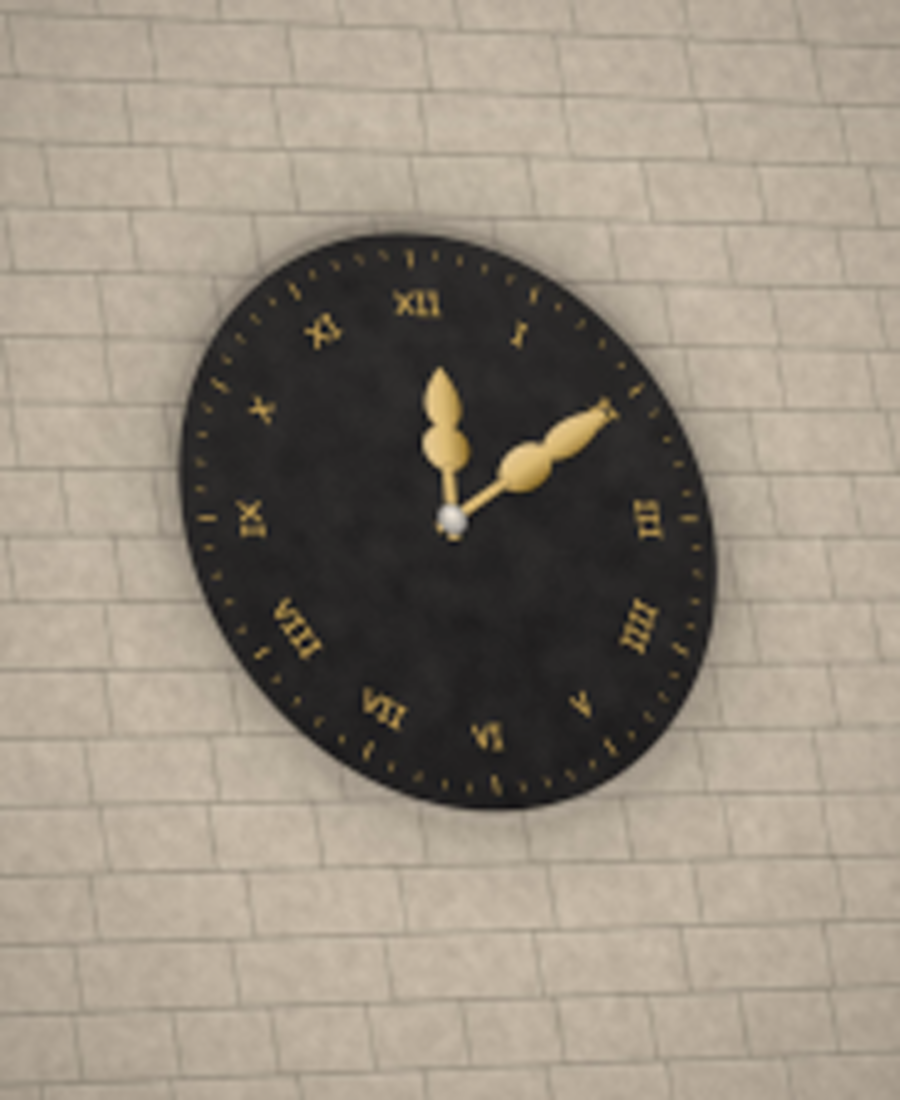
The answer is 12:10
